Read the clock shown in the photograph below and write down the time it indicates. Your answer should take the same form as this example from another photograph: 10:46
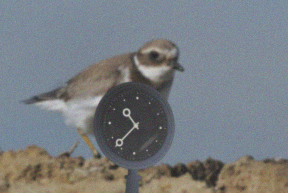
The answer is 10:37
